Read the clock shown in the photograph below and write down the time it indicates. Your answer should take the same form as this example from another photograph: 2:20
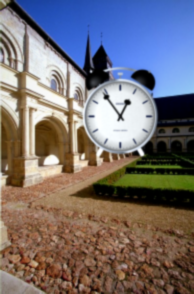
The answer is 12:54
